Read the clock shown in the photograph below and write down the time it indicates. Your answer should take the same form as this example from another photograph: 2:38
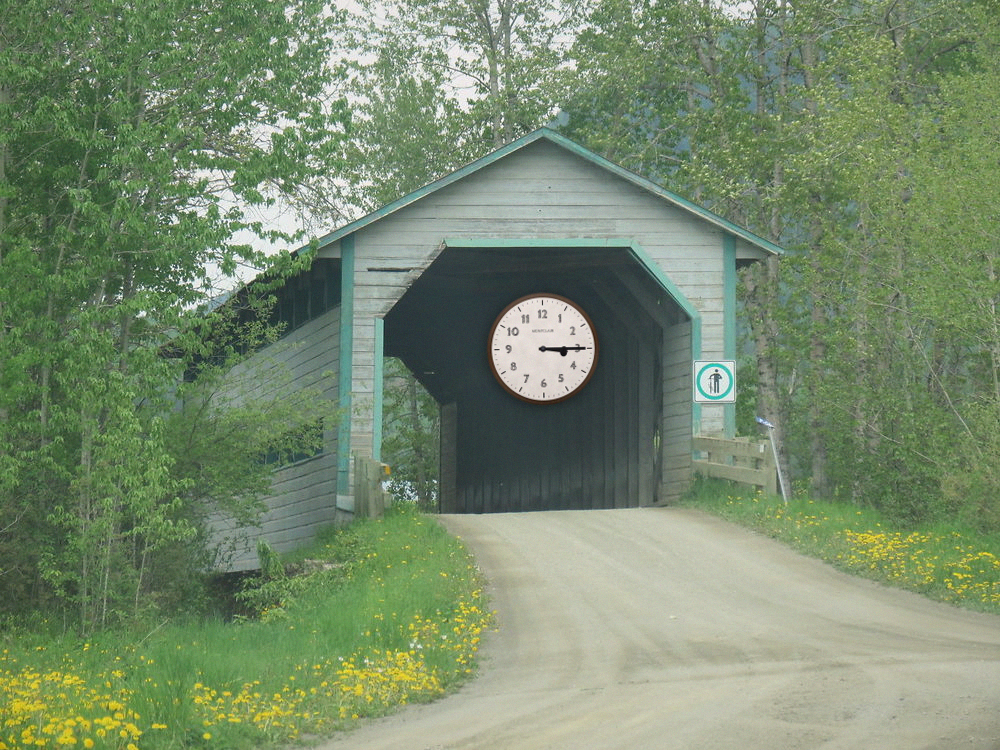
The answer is 3:15
